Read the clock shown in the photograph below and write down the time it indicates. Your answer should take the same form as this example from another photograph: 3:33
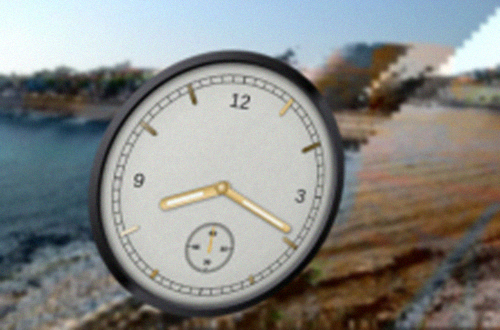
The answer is 8:19
